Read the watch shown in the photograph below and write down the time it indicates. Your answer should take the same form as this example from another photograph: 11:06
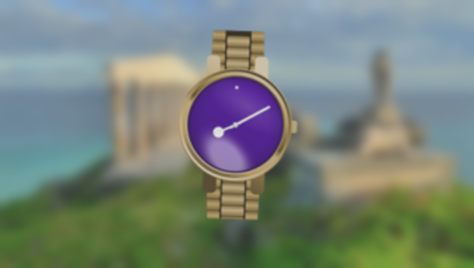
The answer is 8:10
